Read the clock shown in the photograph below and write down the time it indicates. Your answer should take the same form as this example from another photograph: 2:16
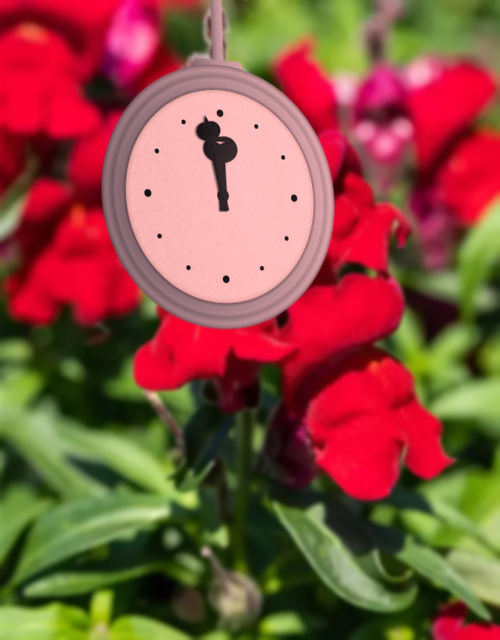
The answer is 11:58
